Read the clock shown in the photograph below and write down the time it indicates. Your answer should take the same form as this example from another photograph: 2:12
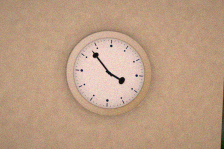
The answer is 3:53
